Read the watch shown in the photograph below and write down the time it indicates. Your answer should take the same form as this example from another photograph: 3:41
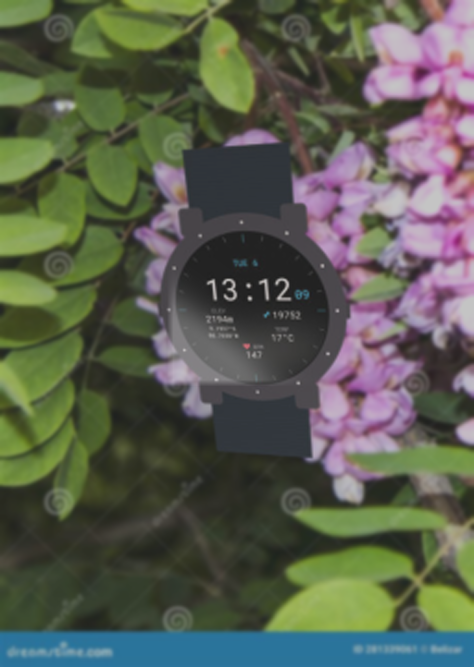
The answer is 13:12
